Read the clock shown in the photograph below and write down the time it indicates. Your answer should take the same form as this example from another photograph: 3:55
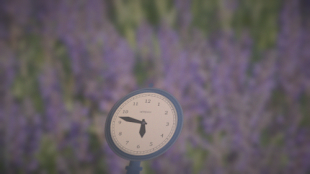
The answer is 5:47
